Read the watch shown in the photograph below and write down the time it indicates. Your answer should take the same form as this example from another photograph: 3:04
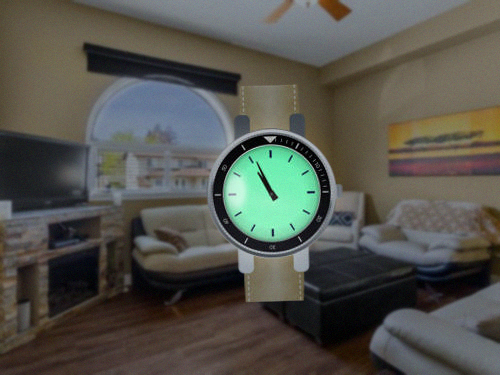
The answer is 10:56
